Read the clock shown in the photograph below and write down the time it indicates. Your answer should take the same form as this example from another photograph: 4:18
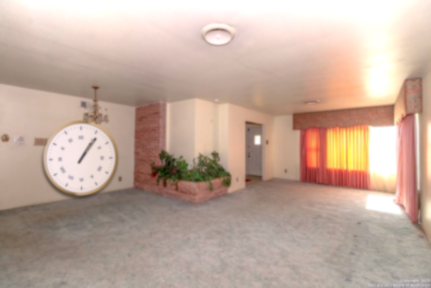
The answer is 1:06
